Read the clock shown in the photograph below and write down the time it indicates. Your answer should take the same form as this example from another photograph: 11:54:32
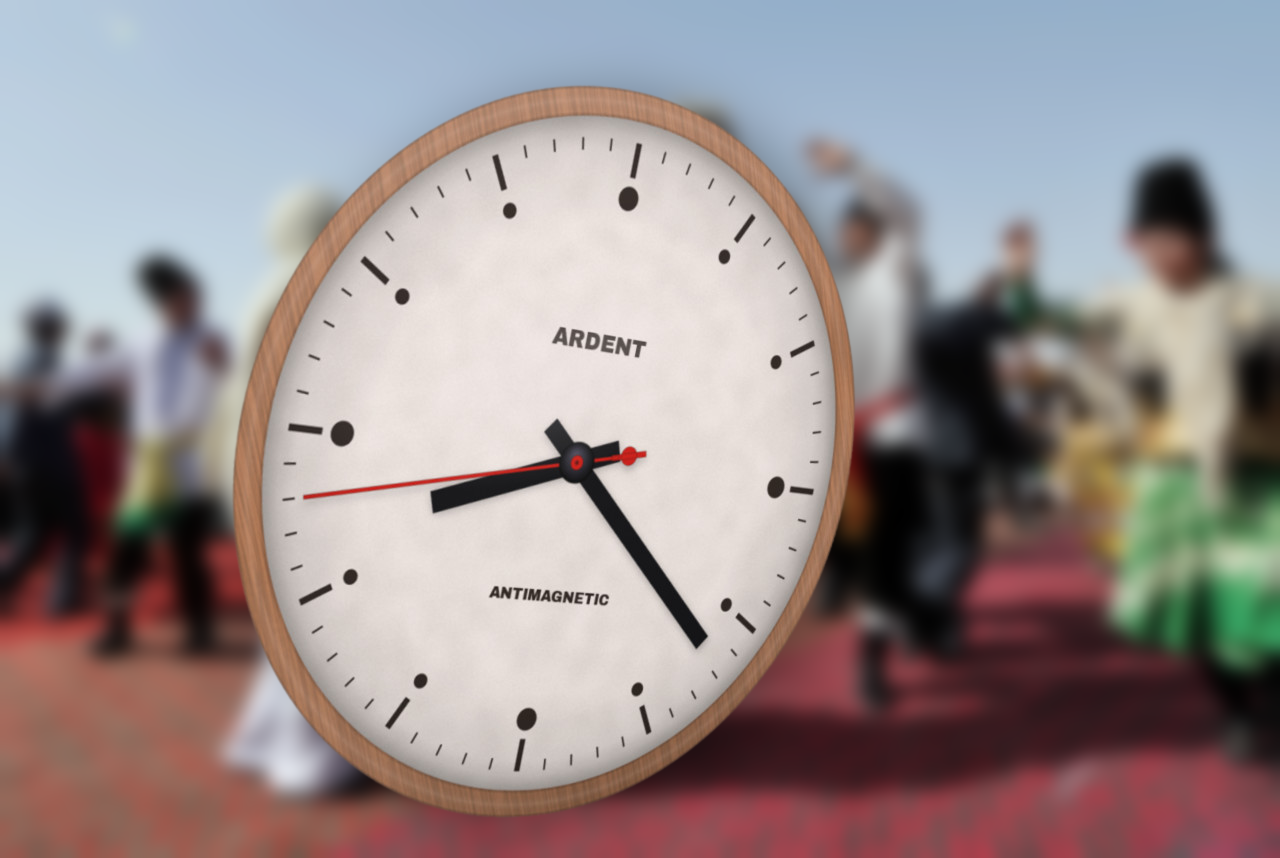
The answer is 8:21:43
